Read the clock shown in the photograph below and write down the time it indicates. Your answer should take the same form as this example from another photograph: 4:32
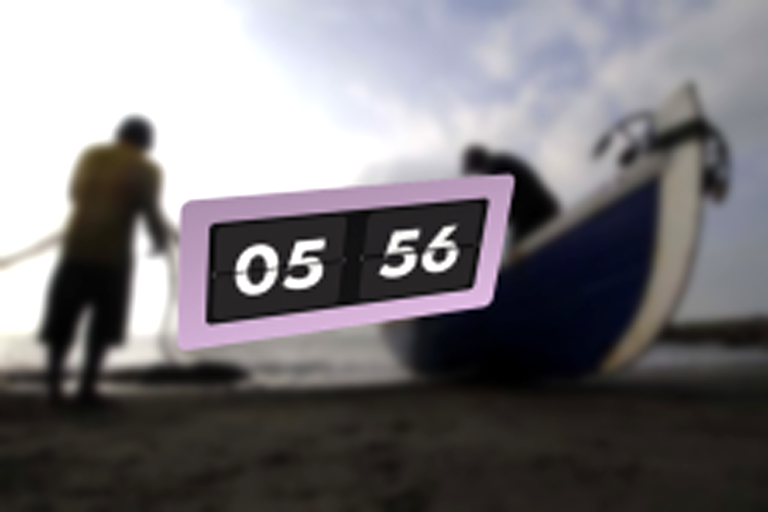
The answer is 5:56
